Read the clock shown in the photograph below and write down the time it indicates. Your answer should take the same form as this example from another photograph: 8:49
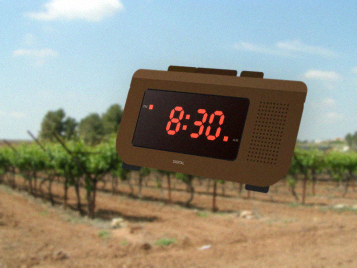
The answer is 8:30
